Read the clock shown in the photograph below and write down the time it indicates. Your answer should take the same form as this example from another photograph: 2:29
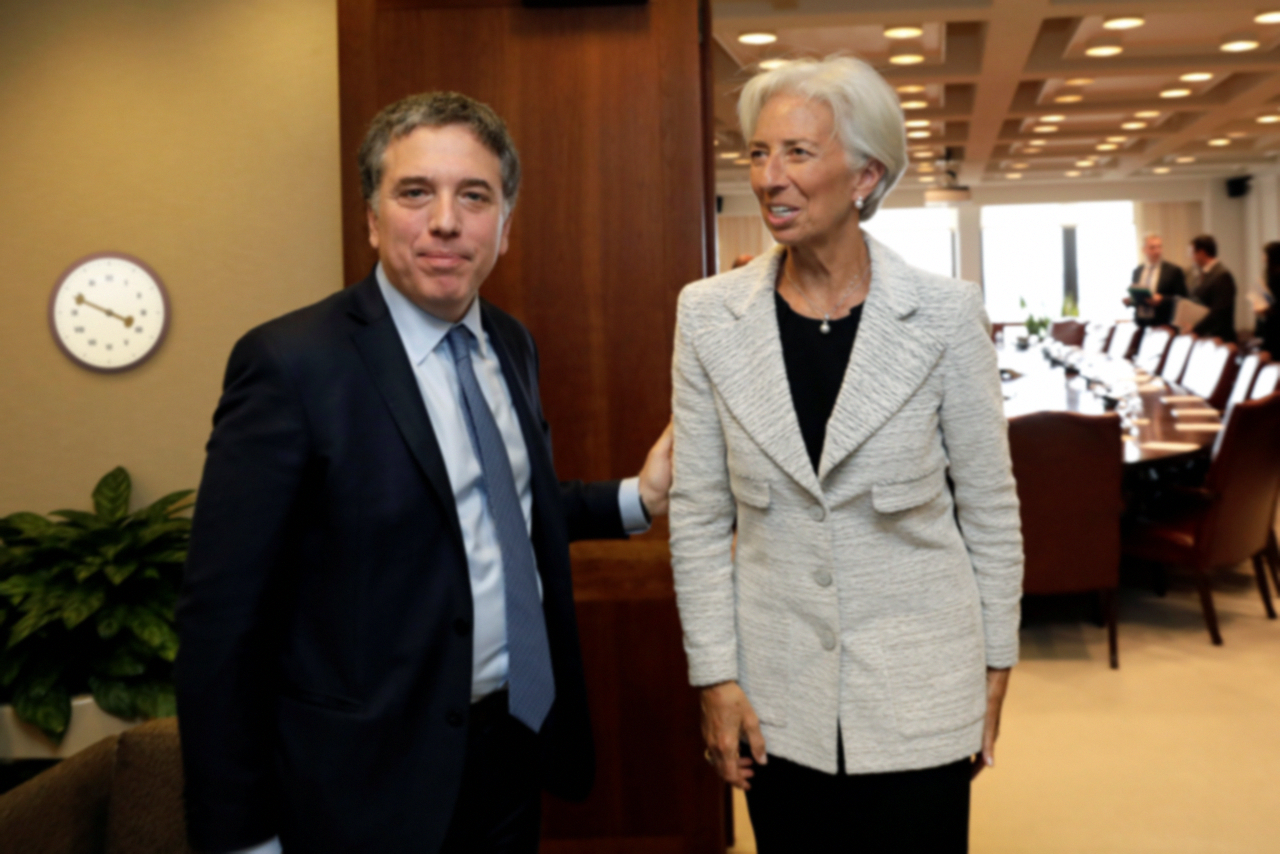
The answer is 3:49
